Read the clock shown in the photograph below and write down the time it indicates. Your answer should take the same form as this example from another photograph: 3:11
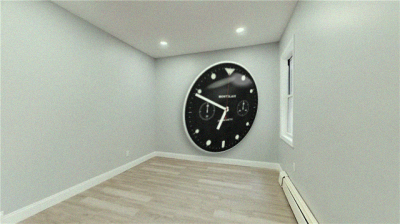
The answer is 6:49
